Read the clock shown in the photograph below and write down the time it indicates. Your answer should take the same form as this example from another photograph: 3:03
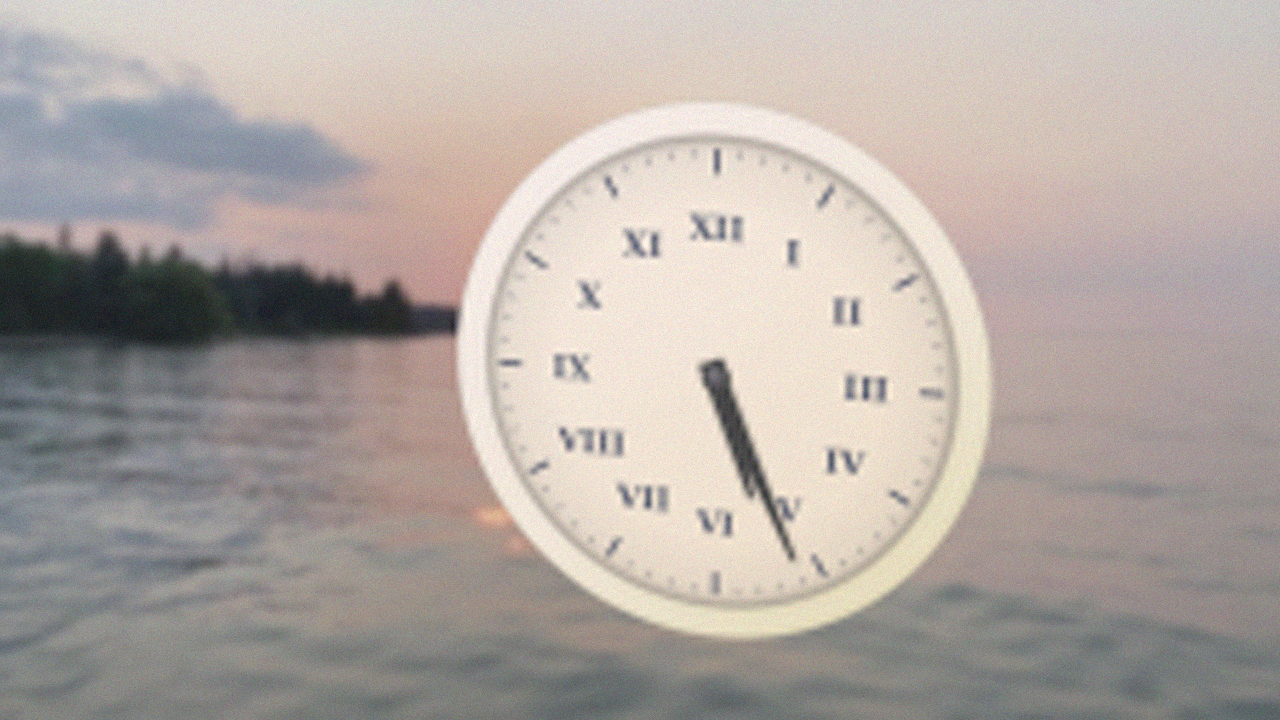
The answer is 5:26
